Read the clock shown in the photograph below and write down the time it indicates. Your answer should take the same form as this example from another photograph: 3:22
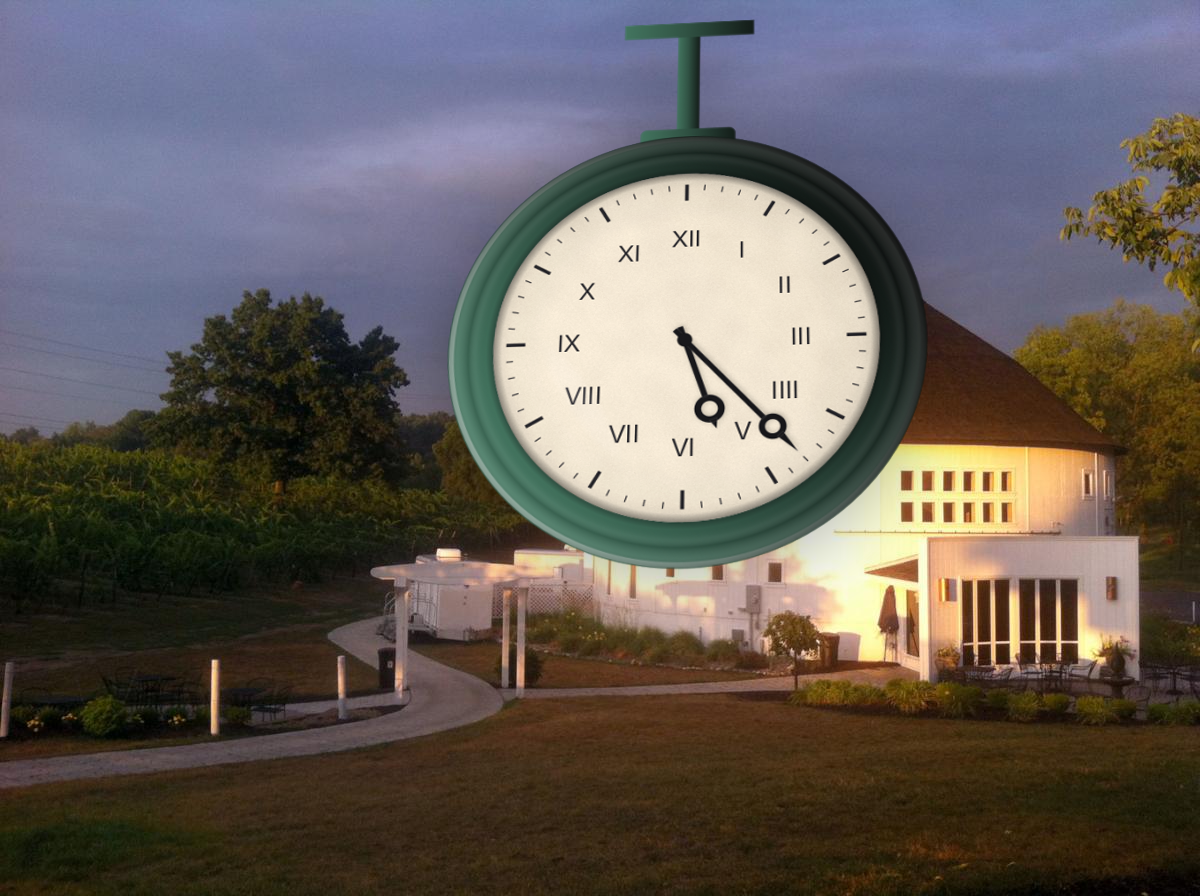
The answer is 5:23
